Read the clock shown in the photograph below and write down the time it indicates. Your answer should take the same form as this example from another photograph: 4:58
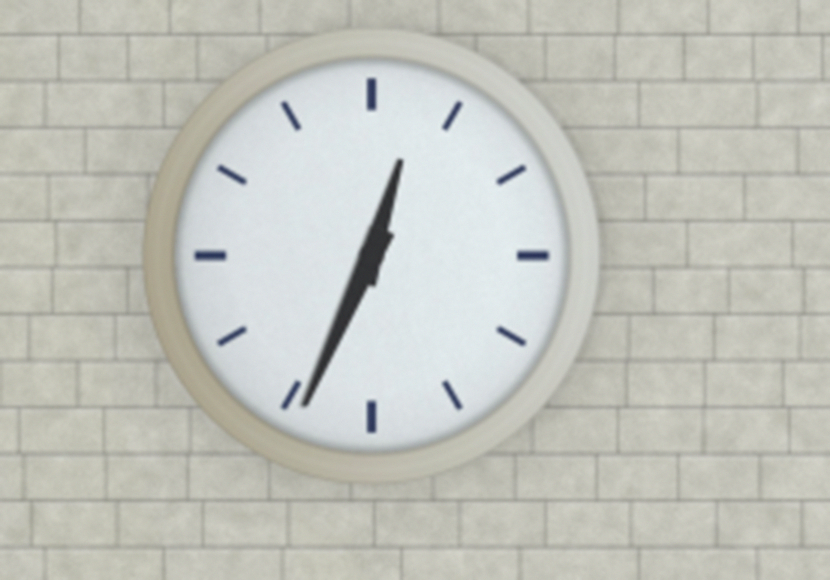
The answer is 12:34
